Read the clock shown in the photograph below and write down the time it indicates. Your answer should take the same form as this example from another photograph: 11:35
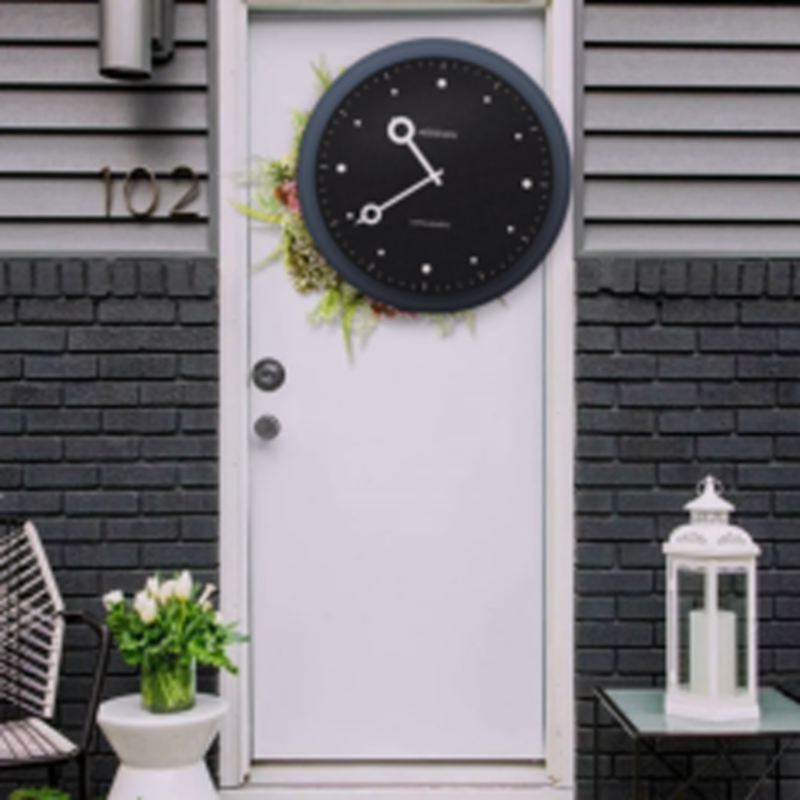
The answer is 10:39
